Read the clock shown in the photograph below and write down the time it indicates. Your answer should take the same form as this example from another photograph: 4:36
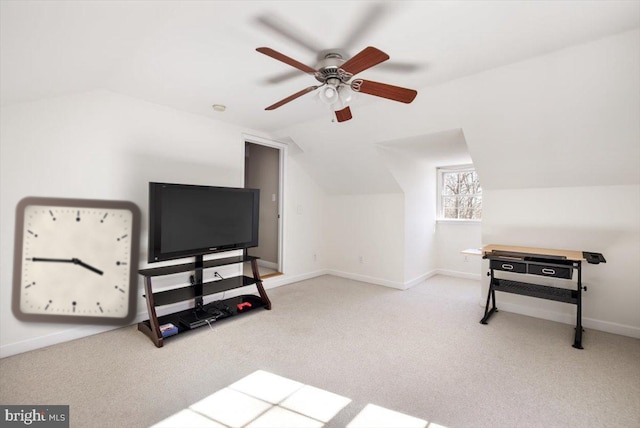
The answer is 3:45
